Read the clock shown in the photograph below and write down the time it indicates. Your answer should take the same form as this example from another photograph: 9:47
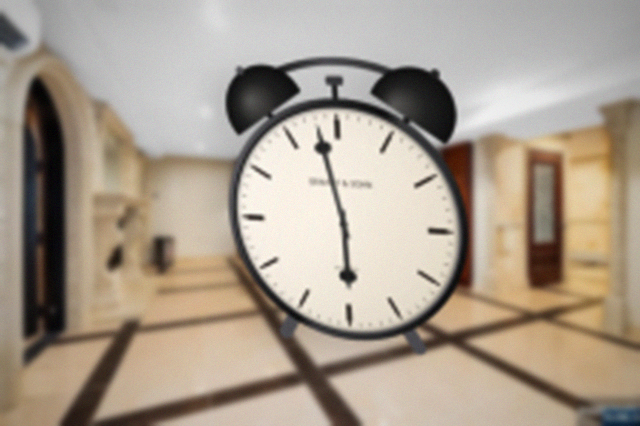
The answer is 5:58
